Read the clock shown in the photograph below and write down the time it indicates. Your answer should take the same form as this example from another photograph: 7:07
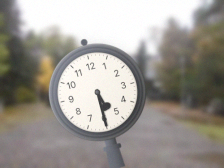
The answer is 5:30
